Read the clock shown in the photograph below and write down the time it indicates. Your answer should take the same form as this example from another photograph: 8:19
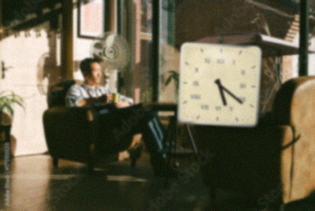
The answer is 5:21
